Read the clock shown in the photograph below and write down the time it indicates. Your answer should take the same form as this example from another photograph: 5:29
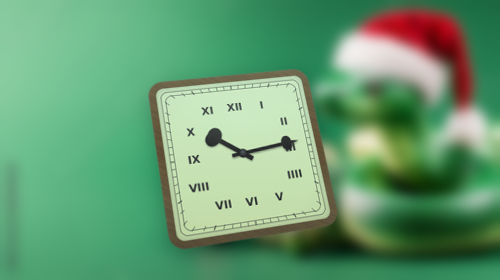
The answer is 10:14
